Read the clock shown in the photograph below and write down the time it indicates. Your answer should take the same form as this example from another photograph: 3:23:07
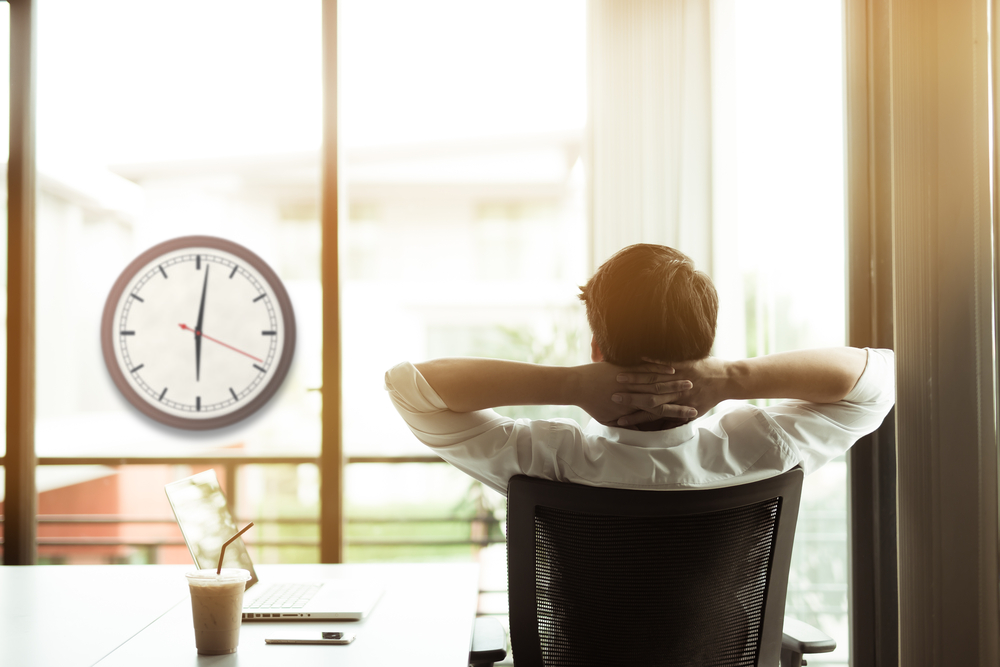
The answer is 6:01:19
